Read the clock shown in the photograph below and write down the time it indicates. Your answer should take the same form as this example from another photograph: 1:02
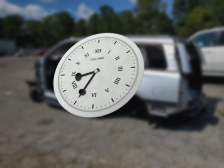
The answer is 8:35
